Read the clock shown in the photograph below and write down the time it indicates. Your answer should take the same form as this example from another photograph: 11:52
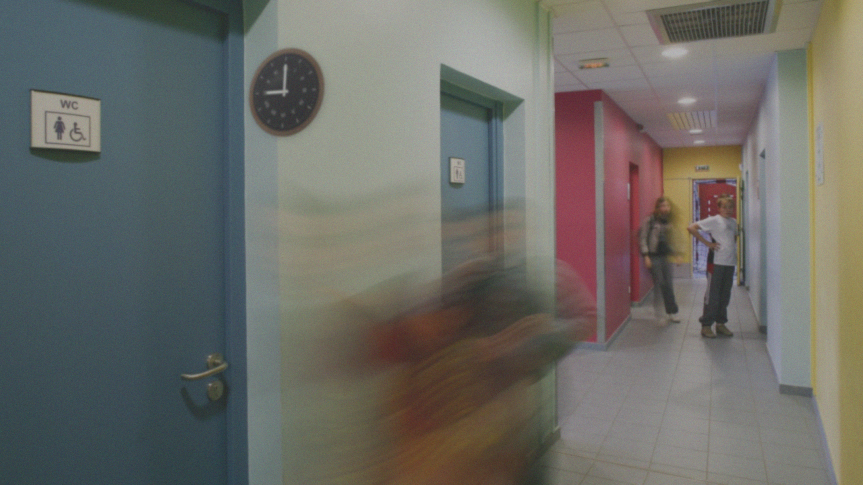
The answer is 9:00
